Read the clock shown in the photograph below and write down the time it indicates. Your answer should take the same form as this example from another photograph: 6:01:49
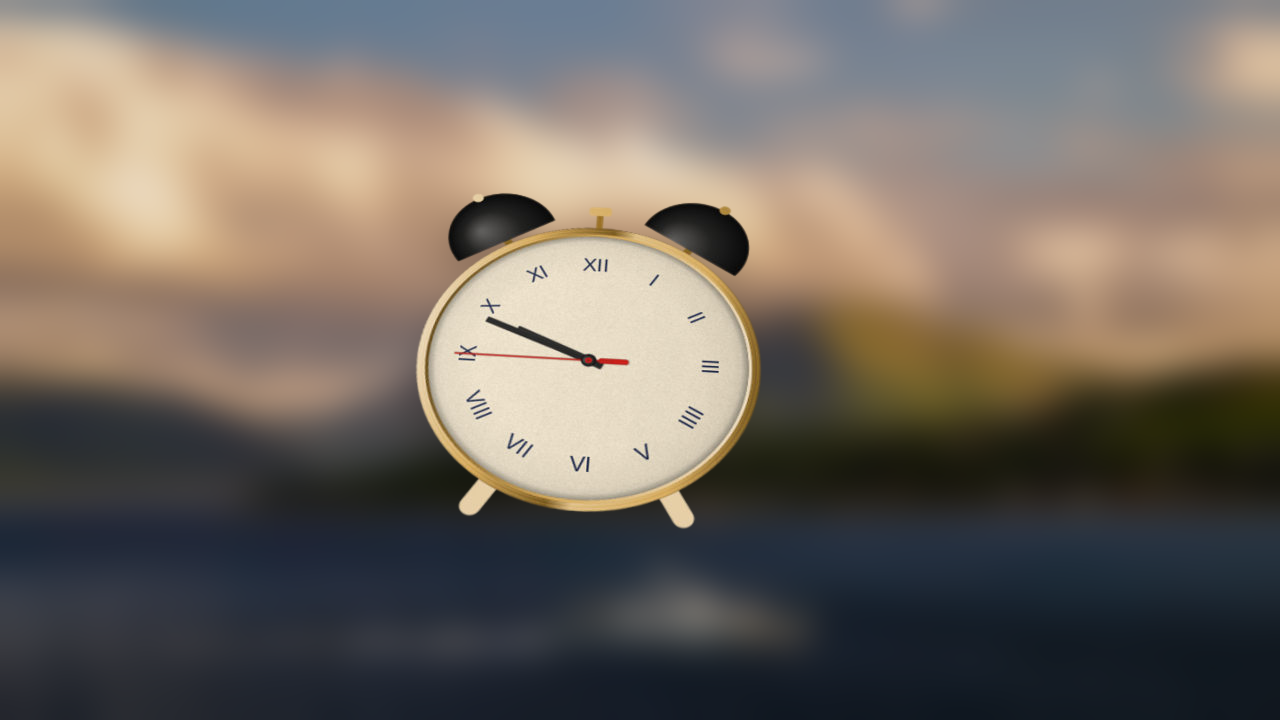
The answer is 9:48:45
